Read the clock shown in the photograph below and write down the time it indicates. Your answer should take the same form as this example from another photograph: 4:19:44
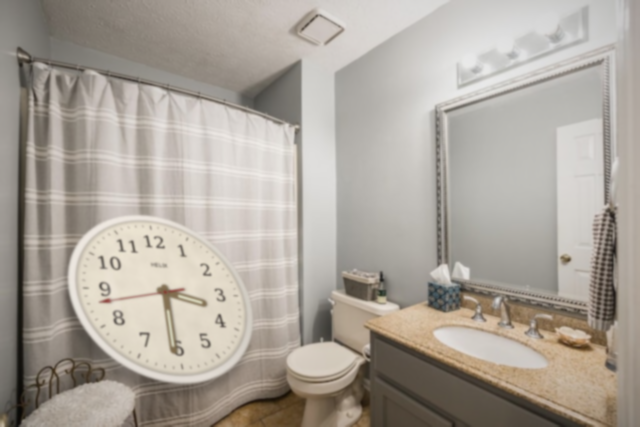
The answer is 3:30:43
